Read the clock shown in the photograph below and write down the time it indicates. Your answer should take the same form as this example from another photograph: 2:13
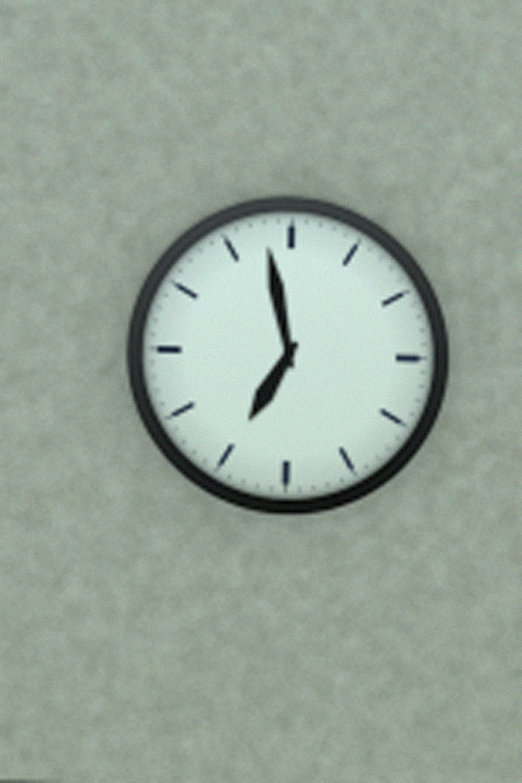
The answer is 6:58
